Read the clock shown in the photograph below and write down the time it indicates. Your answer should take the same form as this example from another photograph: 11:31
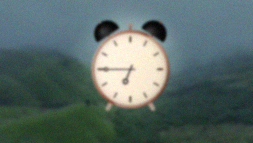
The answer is 6:45
